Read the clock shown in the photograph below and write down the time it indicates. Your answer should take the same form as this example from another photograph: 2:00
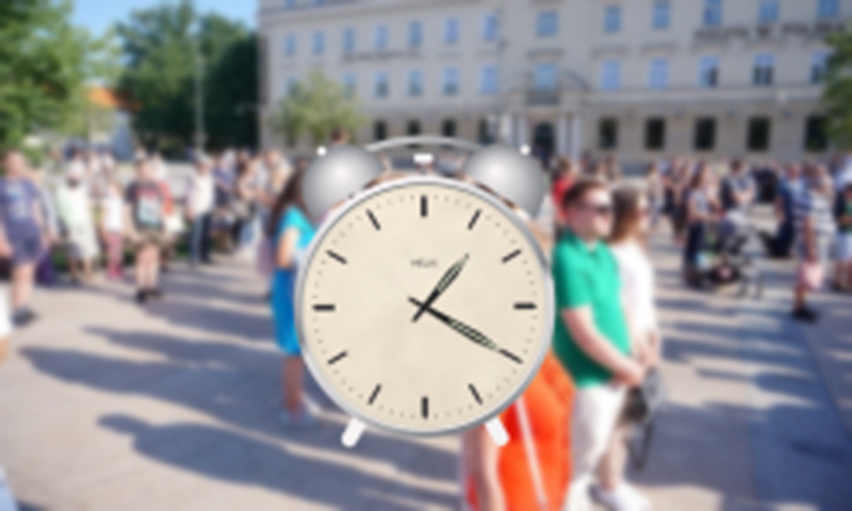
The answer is 1:20
